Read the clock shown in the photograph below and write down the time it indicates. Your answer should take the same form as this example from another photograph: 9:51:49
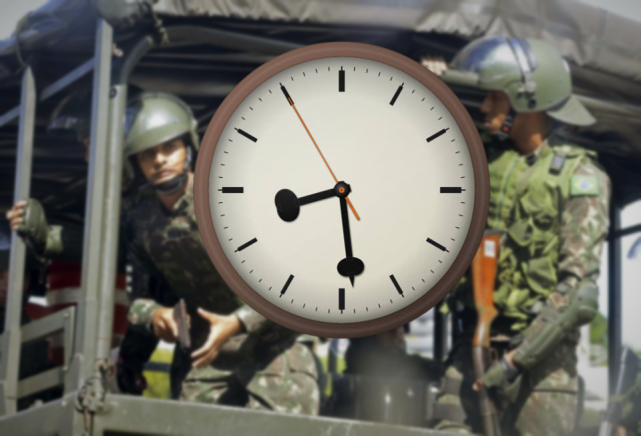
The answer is 8:28:55
